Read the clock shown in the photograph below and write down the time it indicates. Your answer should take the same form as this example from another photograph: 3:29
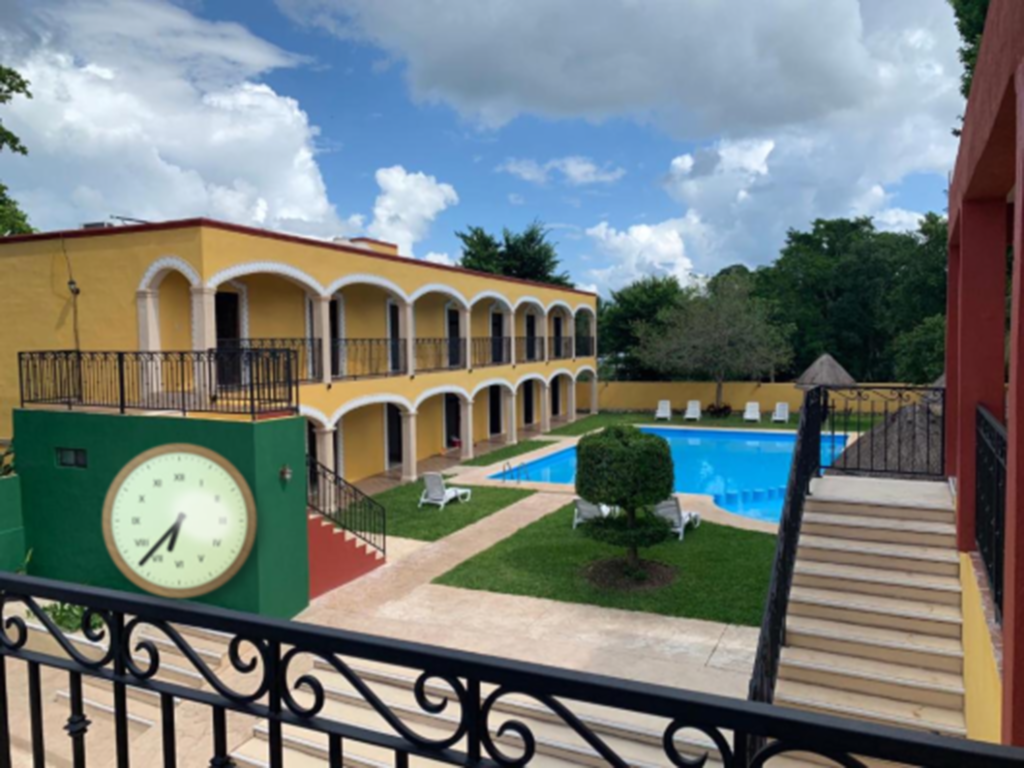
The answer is 6:37
